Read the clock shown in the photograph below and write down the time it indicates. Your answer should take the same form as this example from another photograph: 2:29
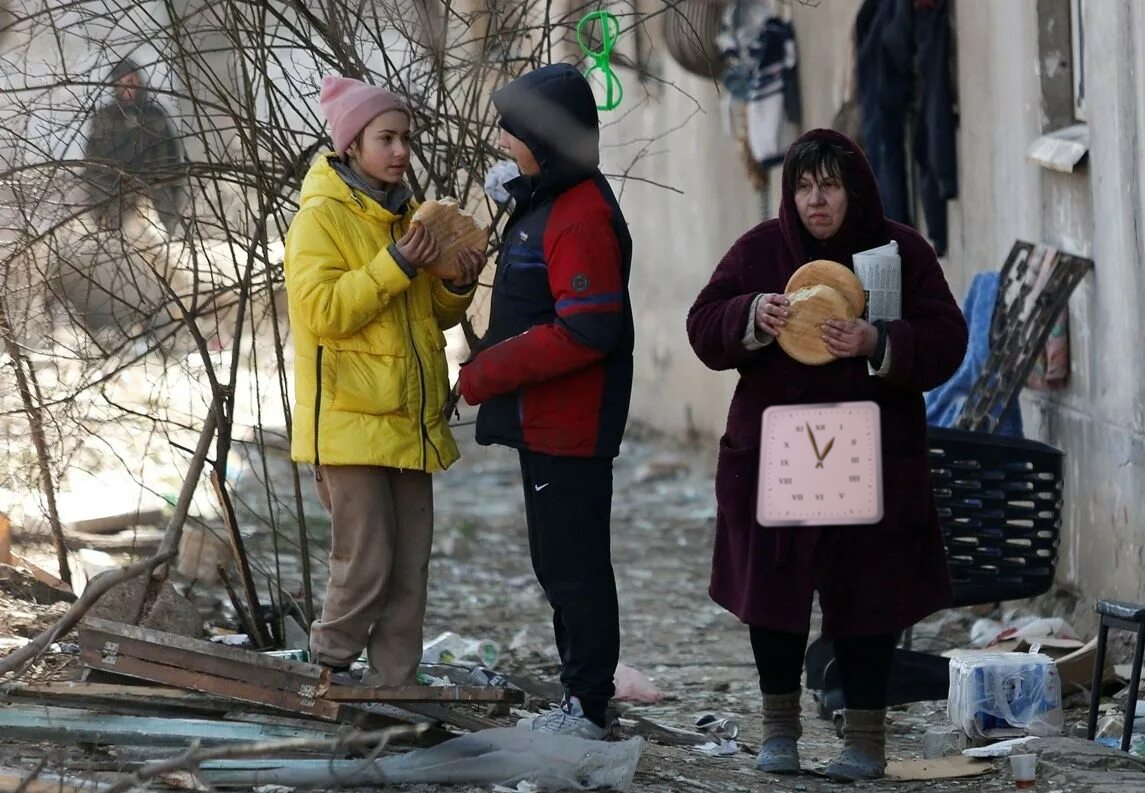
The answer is 12:57
